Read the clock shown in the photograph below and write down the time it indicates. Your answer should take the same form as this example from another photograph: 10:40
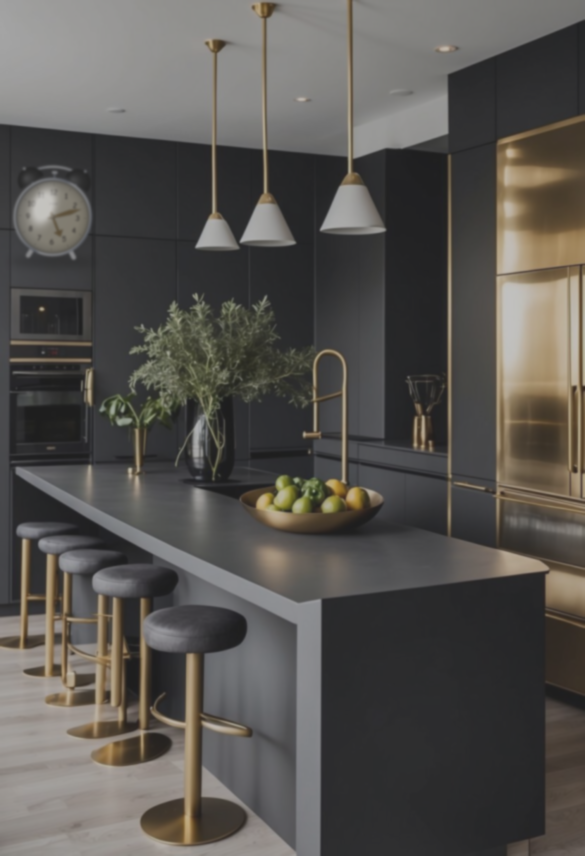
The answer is 5:12
